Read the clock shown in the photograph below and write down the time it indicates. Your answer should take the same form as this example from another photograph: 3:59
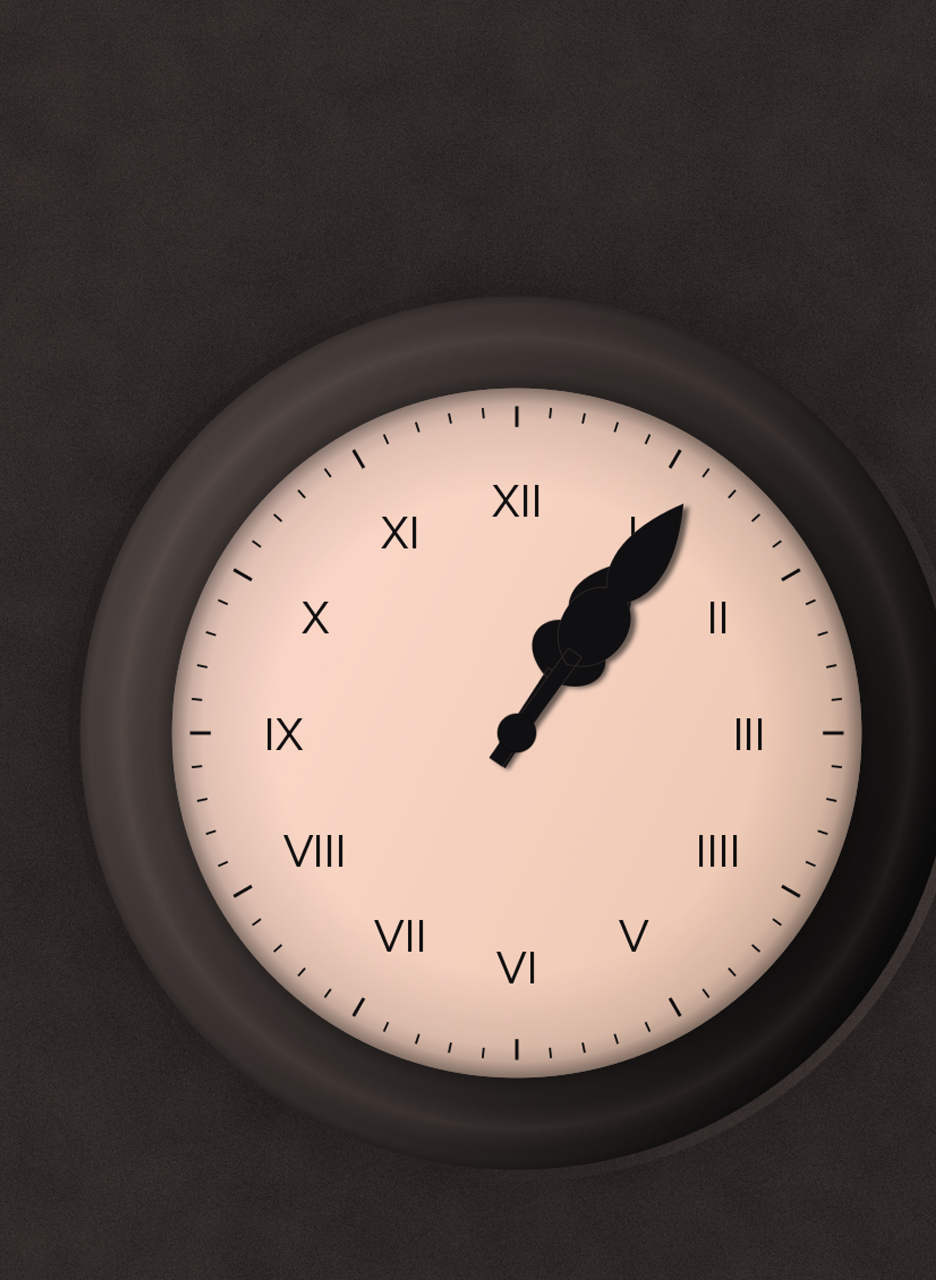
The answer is 1:06
